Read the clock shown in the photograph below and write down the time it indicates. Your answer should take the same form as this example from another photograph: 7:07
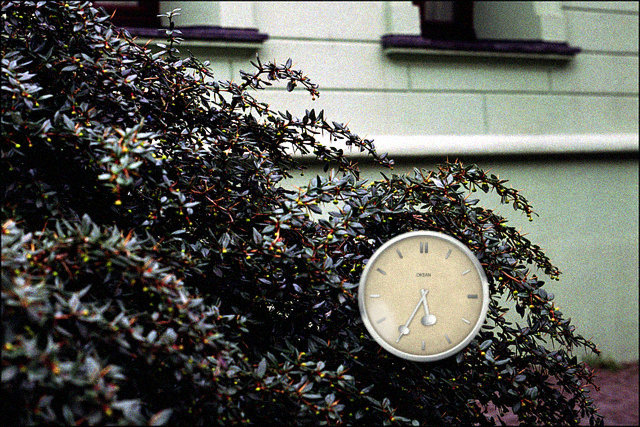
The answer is 5:35
